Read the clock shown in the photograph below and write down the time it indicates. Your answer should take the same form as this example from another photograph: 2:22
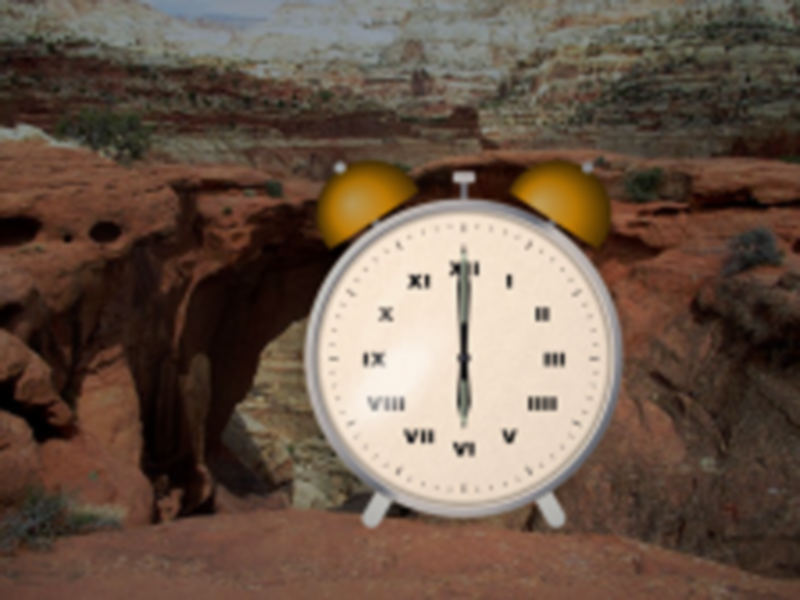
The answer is 6:00
